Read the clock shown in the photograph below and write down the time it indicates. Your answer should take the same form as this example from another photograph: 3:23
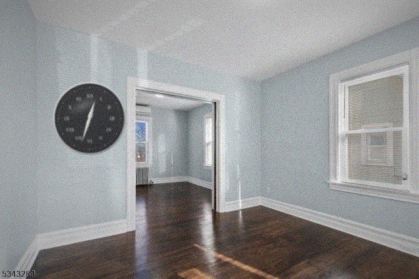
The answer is 12:33
